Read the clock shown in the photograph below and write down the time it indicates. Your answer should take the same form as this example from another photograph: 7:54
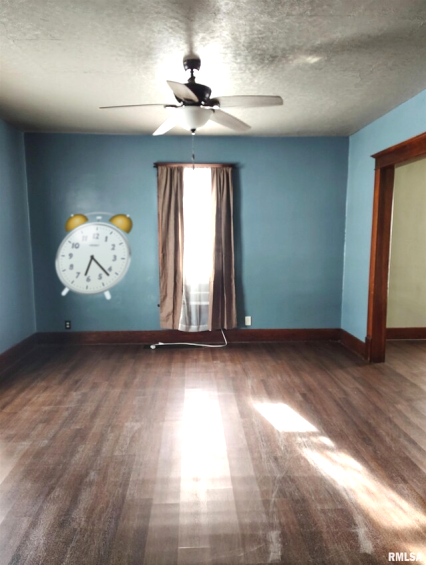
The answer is 6:22
